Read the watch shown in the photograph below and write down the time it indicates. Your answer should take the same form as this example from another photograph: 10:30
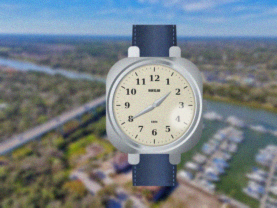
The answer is 1:40
